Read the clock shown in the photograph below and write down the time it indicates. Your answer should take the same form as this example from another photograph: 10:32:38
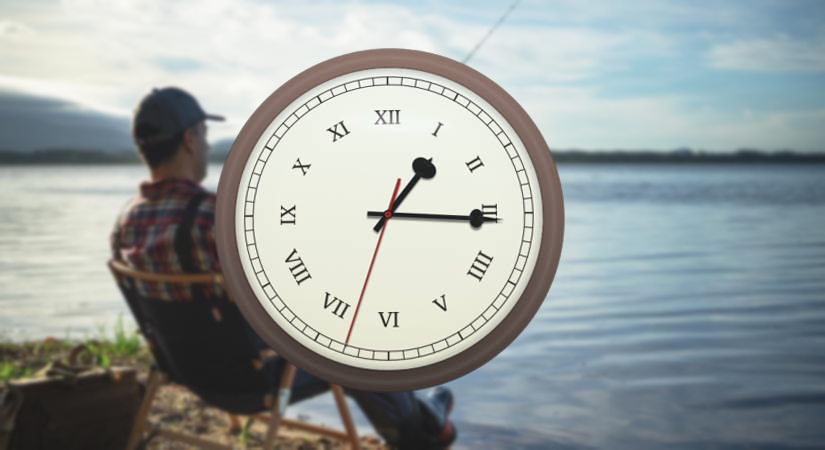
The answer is 1:15:33
